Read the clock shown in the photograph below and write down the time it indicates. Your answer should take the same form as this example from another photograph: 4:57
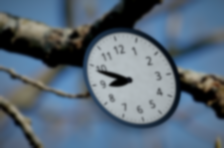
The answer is 8:49
